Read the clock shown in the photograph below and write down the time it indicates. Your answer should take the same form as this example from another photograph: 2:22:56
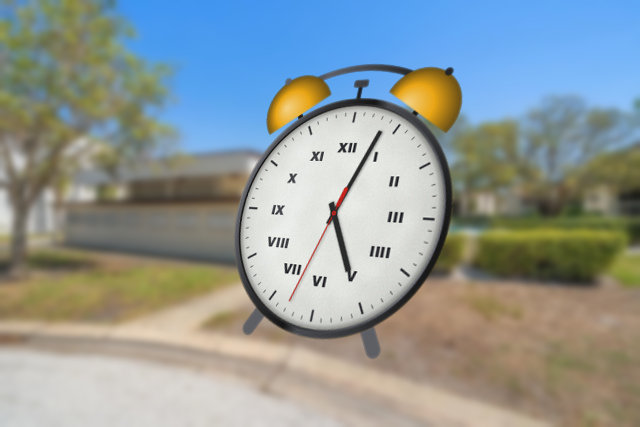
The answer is 5:03:33
